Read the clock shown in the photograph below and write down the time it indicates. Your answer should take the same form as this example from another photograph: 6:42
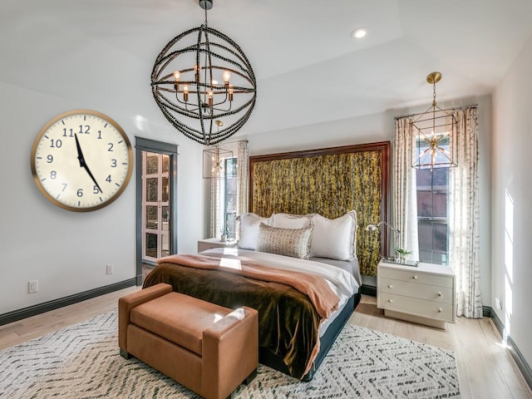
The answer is 11:24
